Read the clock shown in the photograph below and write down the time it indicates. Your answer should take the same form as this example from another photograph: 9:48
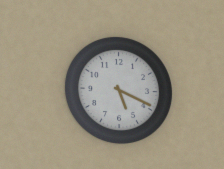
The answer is 5:19
